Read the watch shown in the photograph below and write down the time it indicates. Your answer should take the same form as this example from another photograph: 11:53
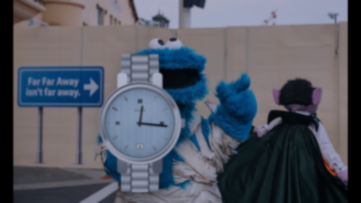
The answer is 12:16
